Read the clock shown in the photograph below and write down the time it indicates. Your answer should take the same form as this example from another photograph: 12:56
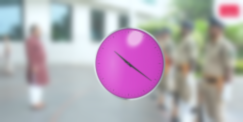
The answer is 10:21
